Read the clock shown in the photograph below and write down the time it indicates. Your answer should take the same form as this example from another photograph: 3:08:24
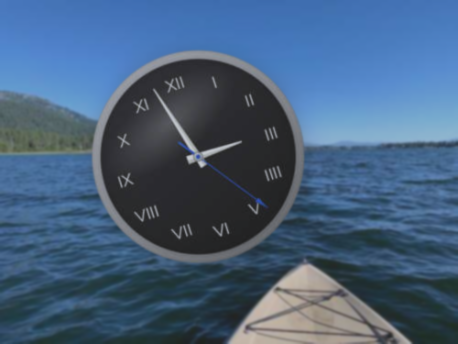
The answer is 2:57:24
